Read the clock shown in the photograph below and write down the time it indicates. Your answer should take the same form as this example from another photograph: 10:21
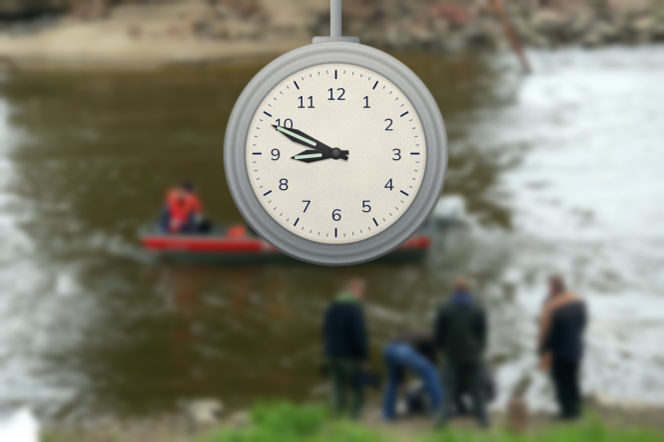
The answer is 8:49
